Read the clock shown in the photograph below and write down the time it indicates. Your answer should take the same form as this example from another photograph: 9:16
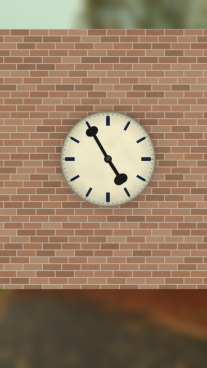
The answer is 4:55
